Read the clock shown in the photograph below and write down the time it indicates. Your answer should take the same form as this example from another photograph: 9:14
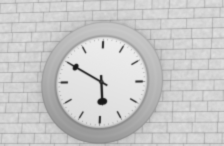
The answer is 5:50
